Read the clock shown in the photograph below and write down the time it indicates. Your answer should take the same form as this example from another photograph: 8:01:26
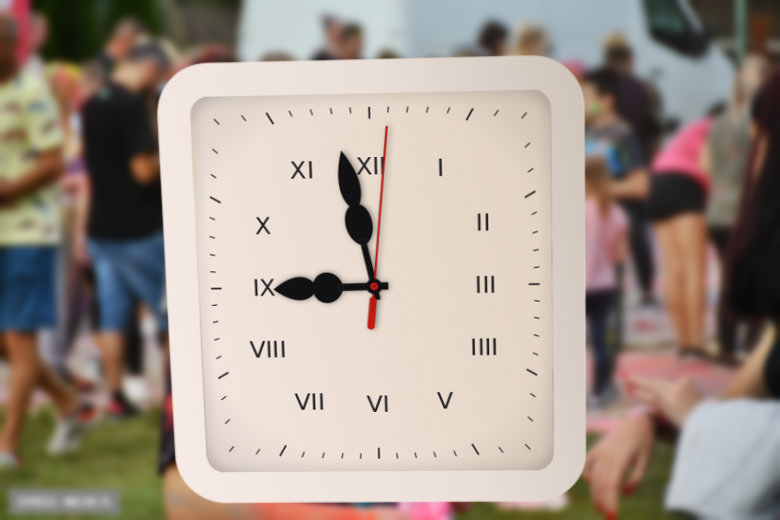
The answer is 8:58:01
